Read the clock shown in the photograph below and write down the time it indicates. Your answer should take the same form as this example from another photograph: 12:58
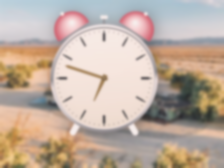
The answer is 6:48
